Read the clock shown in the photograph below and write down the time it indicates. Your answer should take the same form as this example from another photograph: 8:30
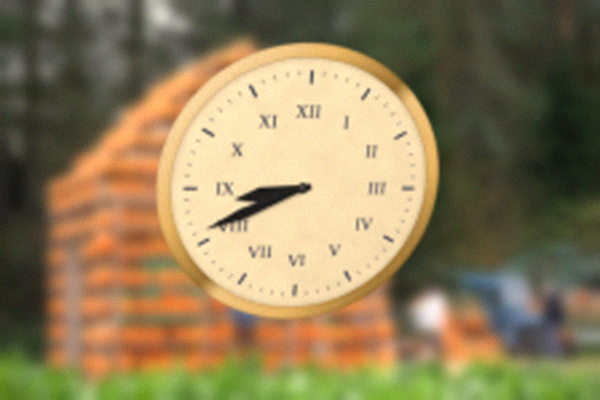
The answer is 8:41
